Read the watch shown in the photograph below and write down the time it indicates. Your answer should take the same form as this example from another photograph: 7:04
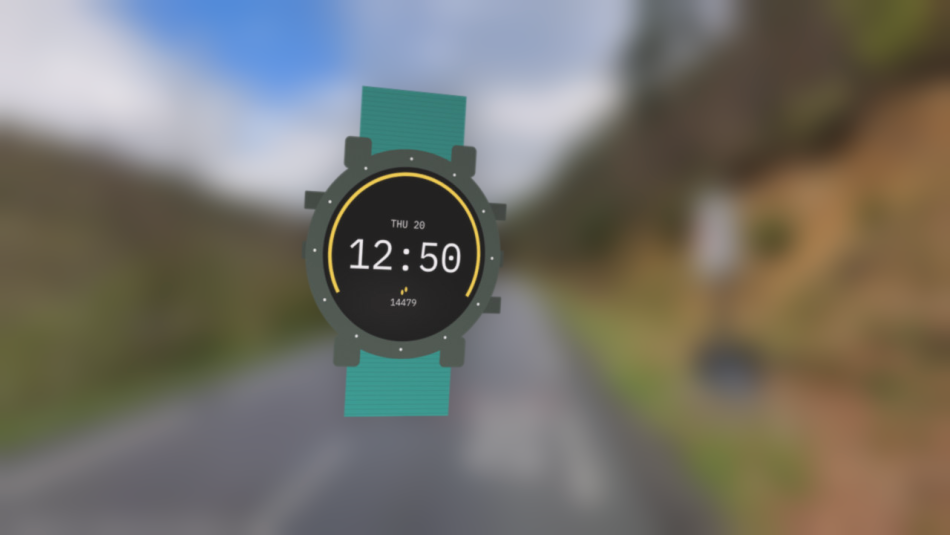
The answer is 12:50
